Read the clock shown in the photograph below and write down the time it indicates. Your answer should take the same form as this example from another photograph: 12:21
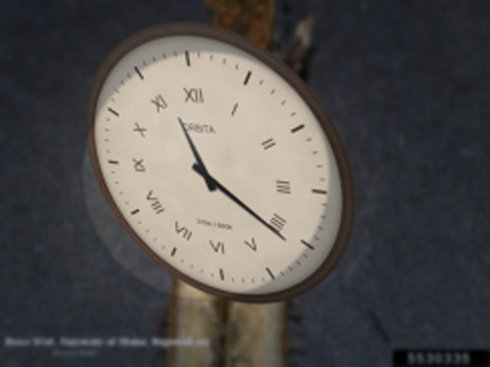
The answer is 11:21
